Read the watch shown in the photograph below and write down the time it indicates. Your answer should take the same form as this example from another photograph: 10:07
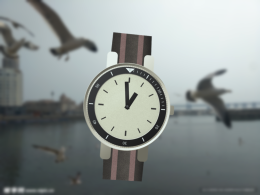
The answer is 12:59
